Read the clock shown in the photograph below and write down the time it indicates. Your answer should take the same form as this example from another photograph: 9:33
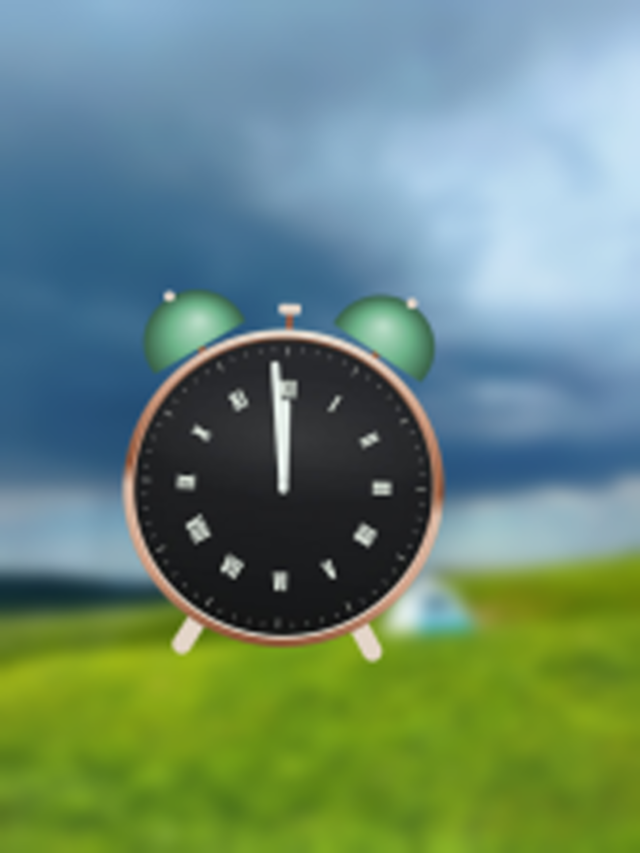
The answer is 11:59
